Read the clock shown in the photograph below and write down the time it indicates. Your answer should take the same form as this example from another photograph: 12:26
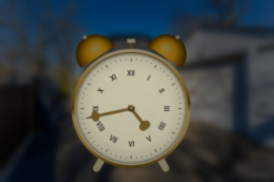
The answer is 4:43
